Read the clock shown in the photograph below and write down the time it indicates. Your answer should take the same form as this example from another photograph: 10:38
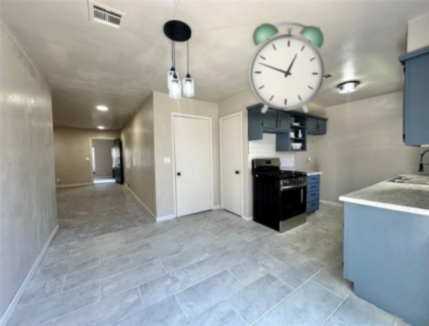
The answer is 12:48
